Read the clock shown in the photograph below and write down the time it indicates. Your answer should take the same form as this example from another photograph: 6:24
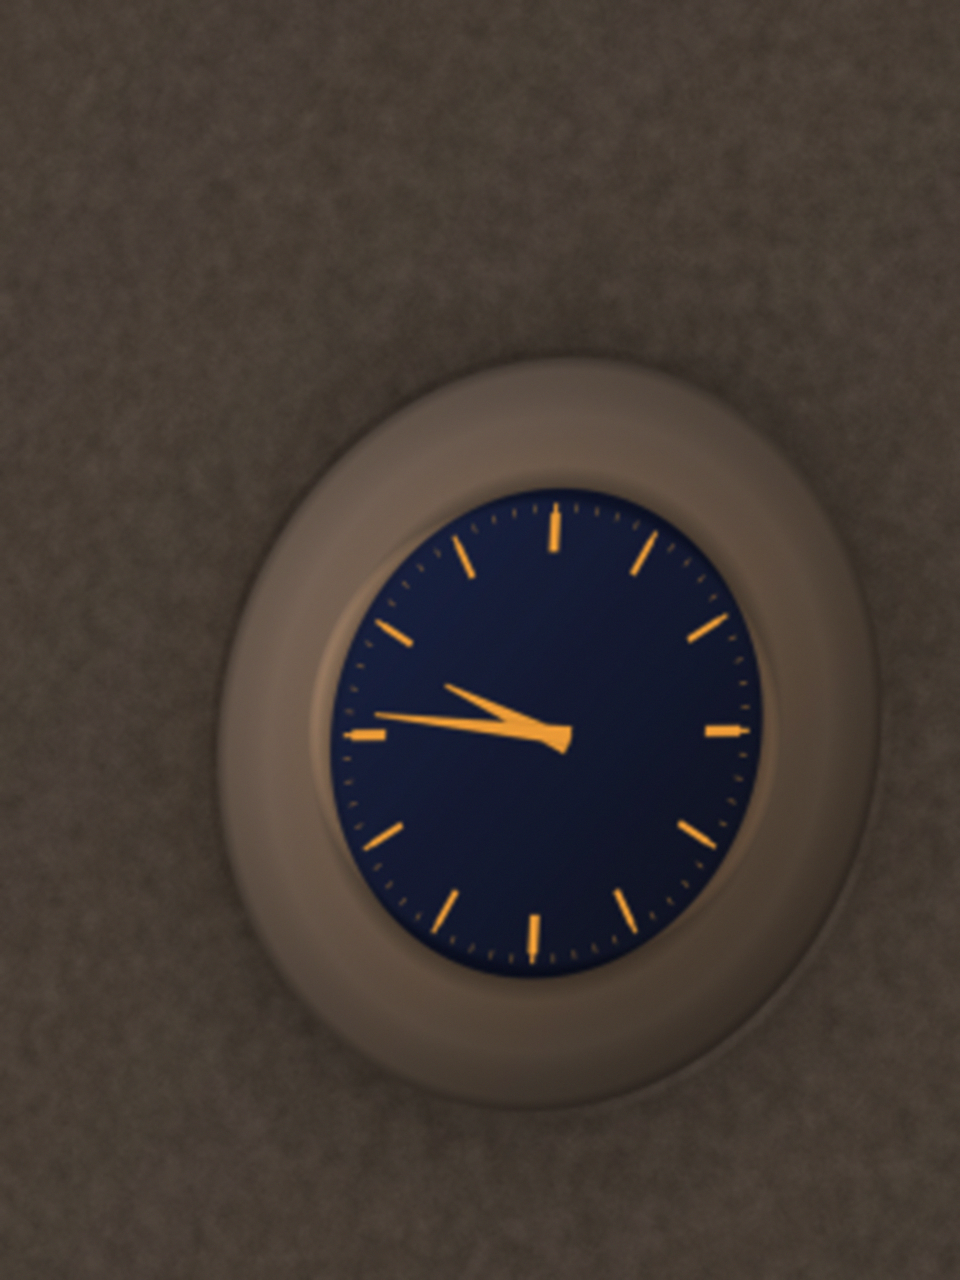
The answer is 9:46
